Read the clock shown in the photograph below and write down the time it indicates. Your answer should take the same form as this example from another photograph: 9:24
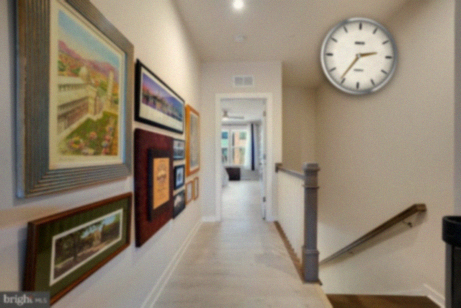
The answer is 2:36
